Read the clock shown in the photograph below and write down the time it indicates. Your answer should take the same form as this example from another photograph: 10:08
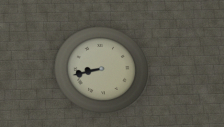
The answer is 8:43
